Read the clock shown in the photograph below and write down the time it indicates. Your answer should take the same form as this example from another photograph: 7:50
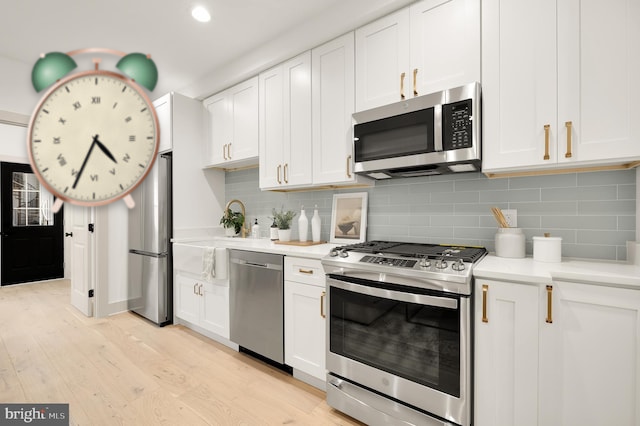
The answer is 4:34
